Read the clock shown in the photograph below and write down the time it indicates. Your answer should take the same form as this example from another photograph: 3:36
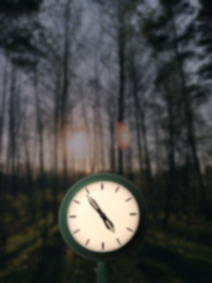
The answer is 4:54
